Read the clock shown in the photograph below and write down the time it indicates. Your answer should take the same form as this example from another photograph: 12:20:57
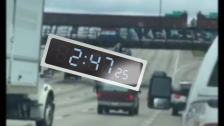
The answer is 2:47:25
